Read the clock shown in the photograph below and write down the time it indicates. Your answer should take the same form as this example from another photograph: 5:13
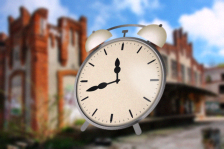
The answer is 11:42
